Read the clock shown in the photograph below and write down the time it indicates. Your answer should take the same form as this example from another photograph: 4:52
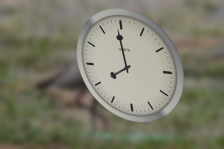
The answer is 7:59
